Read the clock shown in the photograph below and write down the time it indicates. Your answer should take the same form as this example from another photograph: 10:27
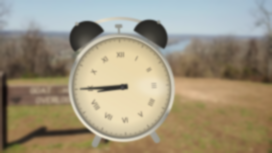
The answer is 8:45
